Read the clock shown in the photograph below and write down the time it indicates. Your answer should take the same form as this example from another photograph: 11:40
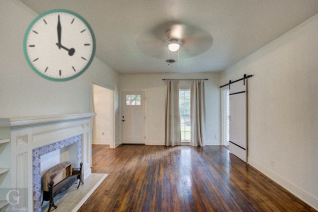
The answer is 4:00
